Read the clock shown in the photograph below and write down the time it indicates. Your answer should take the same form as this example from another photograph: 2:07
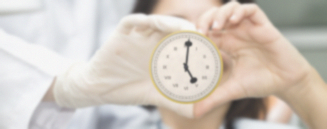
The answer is 5:01
